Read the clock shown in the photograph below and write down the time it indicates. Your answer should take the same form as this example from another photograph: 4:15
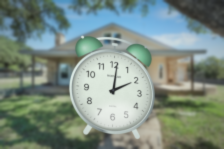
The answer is 2:01
